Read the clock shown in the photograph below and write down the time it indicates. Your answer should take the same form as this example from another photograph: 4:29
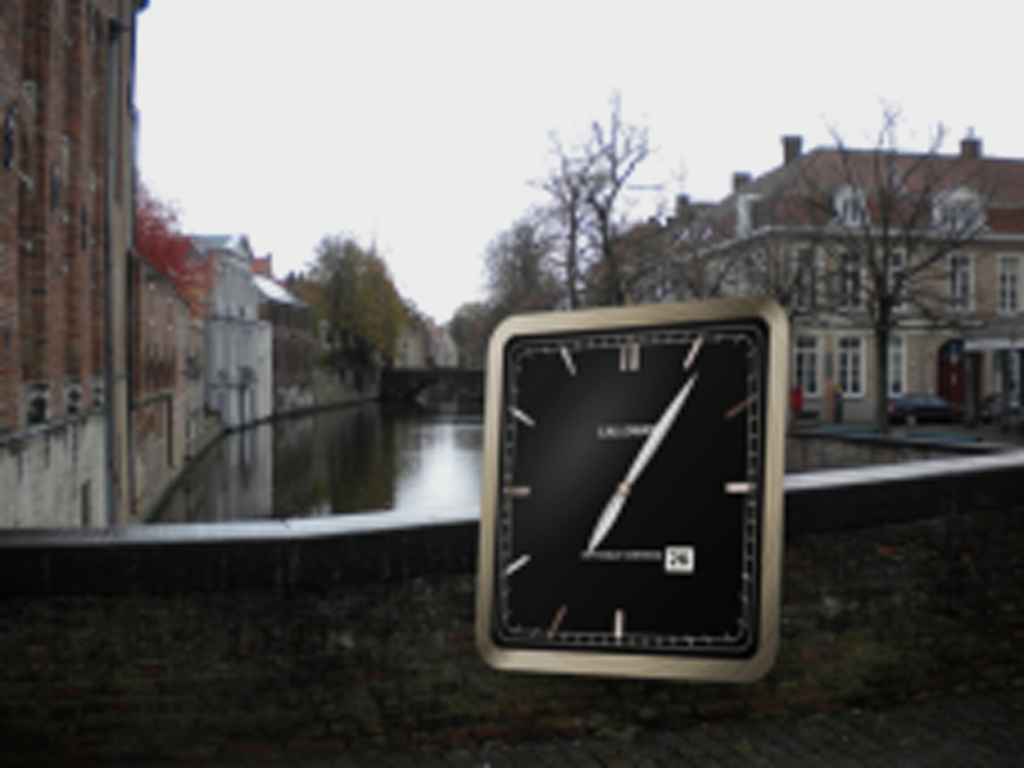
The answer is 7:06
